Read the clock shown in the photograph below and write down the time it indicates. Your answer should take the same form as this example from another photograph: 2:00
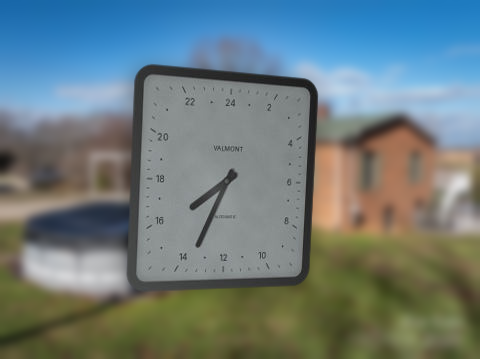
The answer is 15:34
